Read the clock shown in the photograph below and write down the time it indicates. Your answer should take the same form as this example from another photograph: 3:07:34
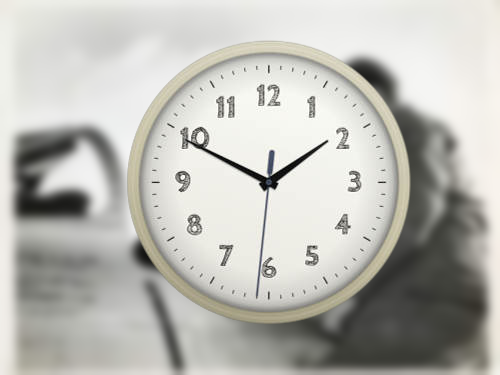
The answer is 1:49:31
